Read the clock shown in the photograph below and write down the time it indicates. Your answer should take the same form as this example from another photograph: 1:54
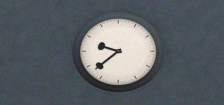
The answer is 9:38
